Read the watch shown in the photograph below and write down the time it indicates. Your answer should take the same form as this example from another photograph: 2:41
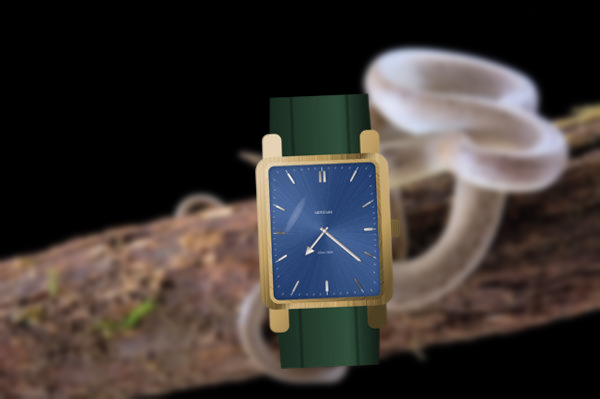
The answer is 7:22
